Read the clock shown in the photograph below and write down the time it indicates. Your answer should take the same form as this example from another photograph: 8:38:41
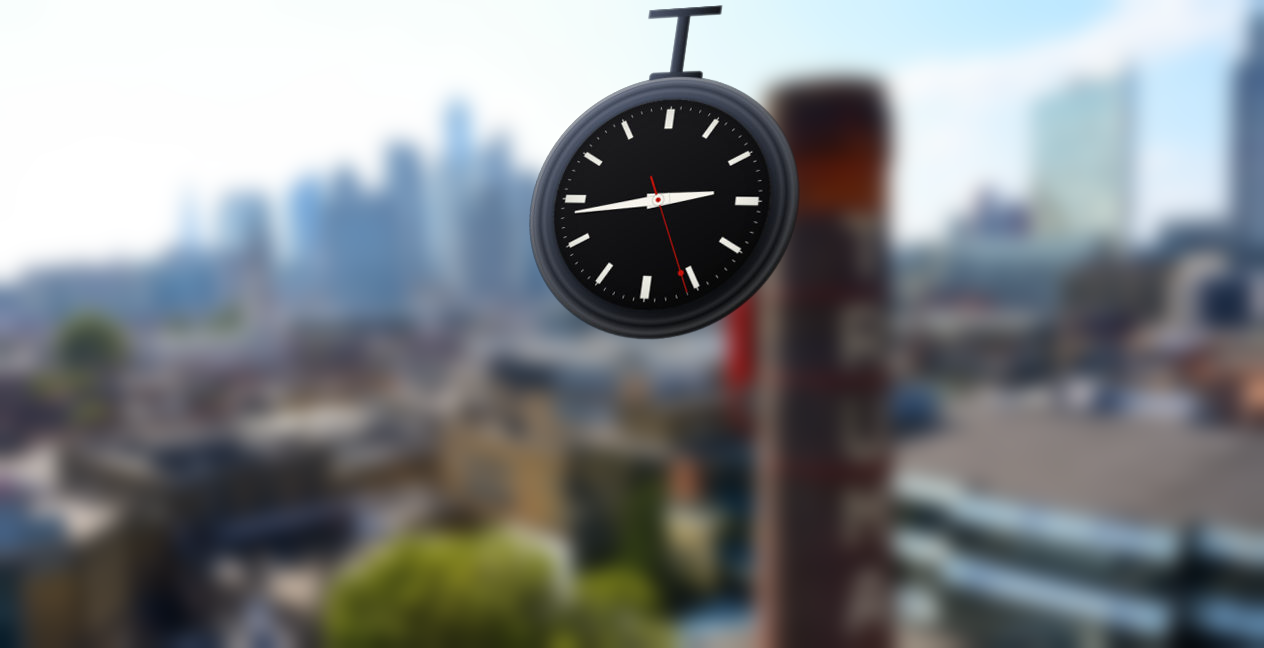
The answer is 2:43:26
